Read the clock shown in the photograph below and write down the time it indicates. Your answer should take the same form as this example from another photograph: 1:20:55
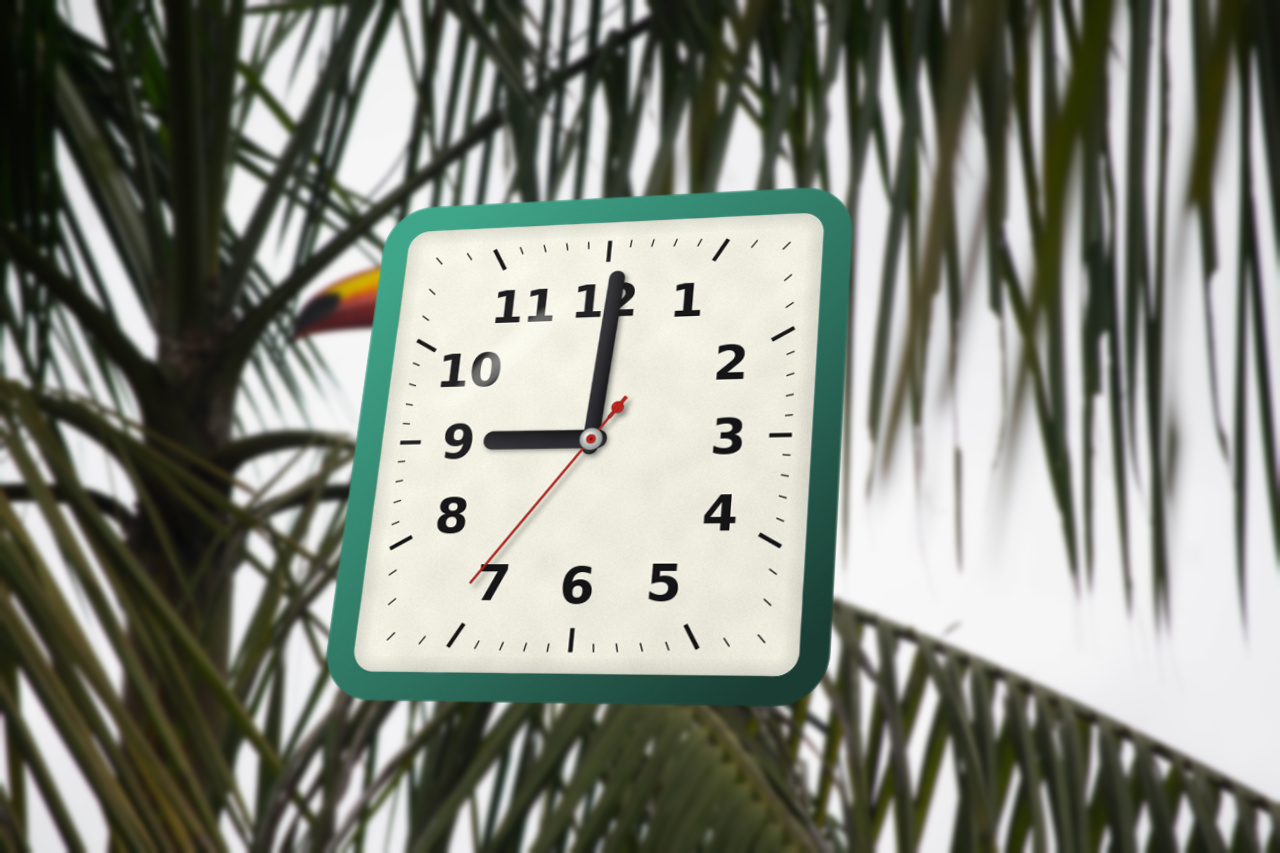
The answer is 9:00:36
